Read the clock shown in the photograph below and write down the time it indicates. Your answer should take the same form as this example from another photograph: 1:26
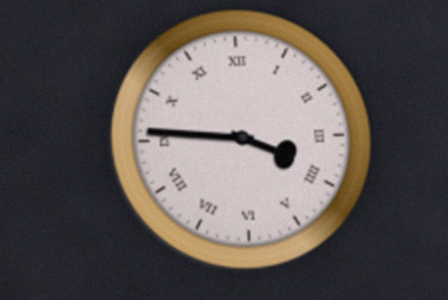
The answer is 3:46
